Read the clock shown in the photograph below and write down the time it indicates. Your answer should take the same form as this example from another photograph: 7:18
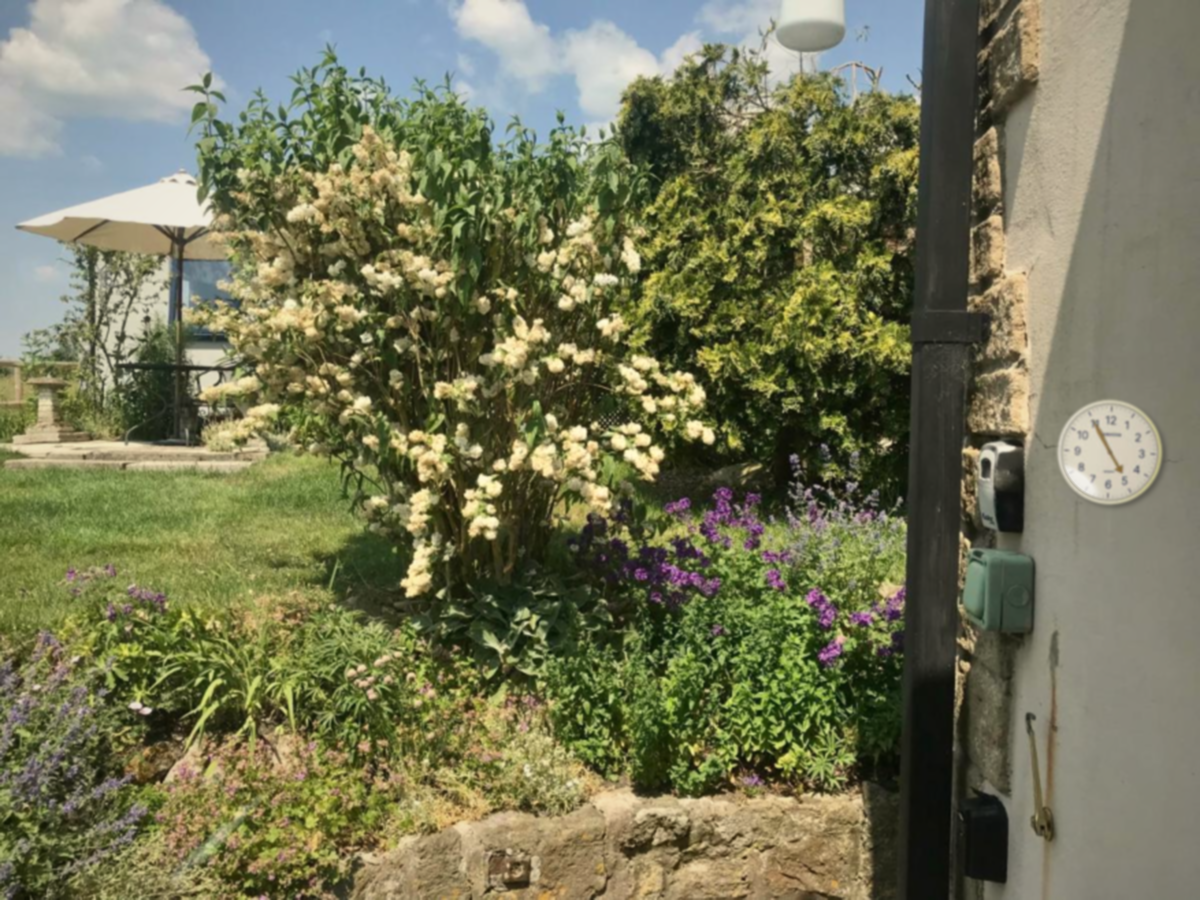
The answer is 4:55
